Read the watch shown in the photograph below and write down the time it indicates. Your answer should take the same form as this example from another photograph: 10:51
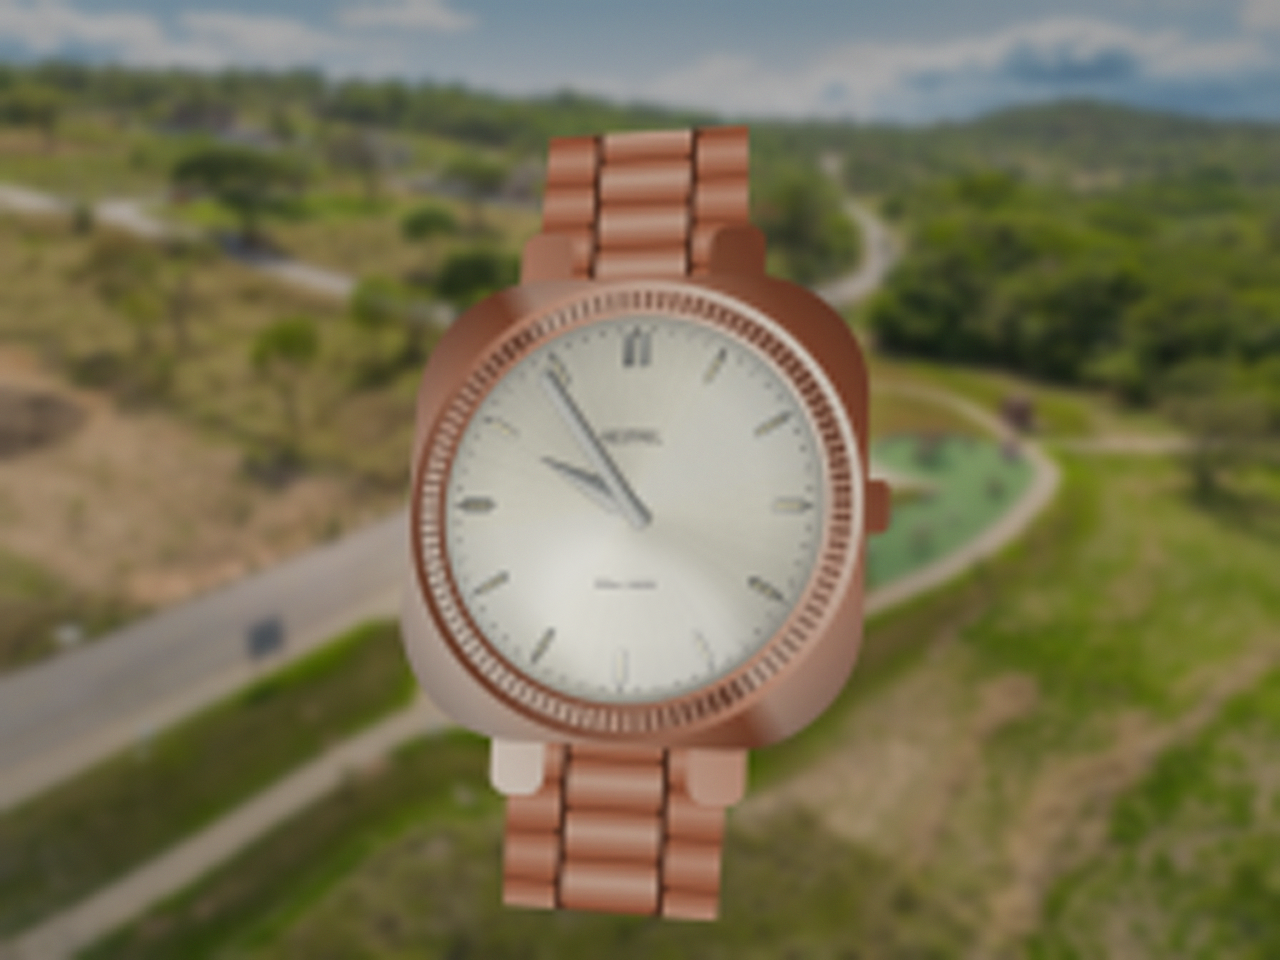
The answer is 9:54
